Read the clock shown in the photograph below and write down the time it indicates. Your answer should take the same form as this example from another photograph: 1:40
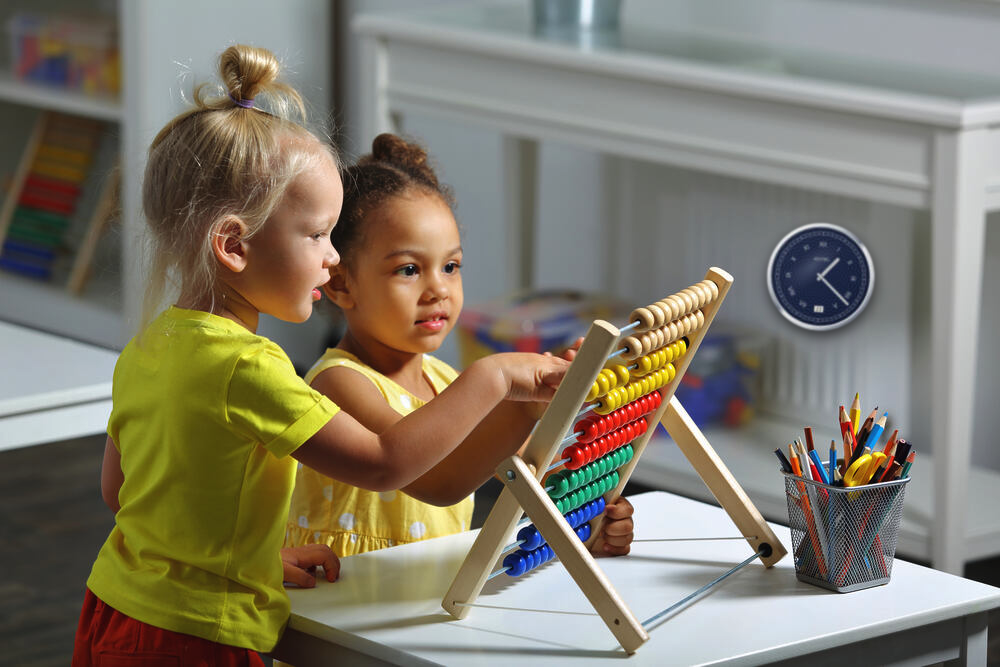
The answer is 1:22
